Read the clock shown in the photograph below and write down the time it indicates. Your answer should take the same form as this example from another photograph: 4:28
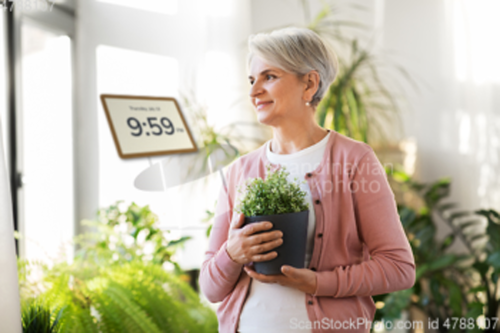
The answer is 9:59
